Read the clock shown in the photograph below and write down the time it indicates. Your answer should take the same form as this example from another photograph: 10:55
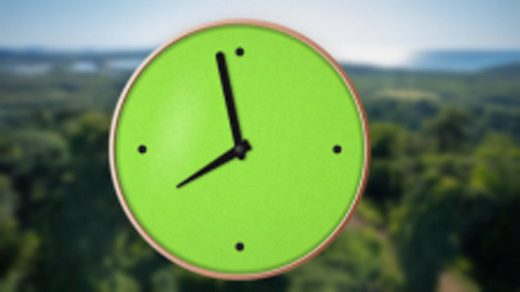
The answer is 7:58
